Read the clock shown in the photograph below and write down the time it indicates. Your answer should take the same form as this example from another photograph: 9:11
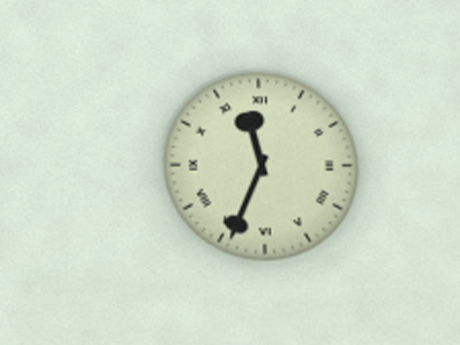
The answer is 11:34
